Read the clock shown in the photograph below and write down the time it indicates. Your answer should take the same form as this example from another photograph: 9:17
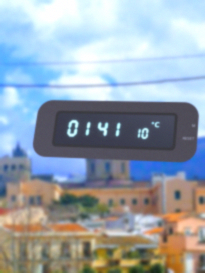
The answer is 1:41
